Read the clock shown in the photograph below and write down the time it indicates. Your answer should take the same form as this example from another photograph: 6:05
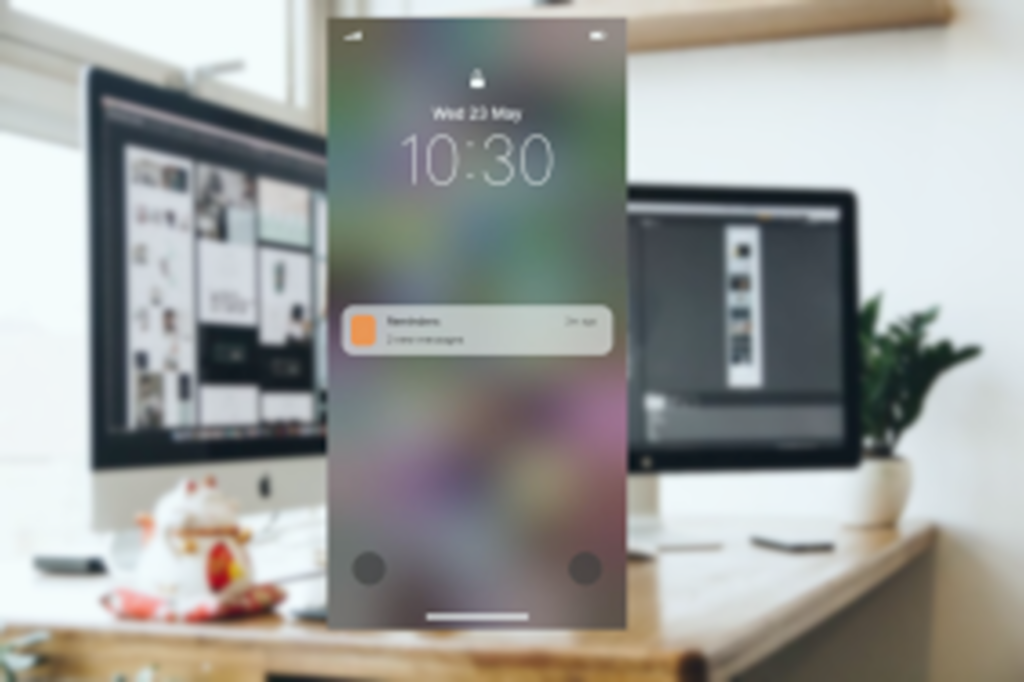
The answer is 10:30
